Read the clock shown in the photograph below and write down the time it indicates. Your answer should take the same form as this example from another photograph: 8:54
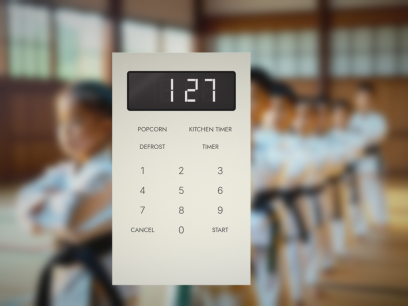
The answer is 1:27
